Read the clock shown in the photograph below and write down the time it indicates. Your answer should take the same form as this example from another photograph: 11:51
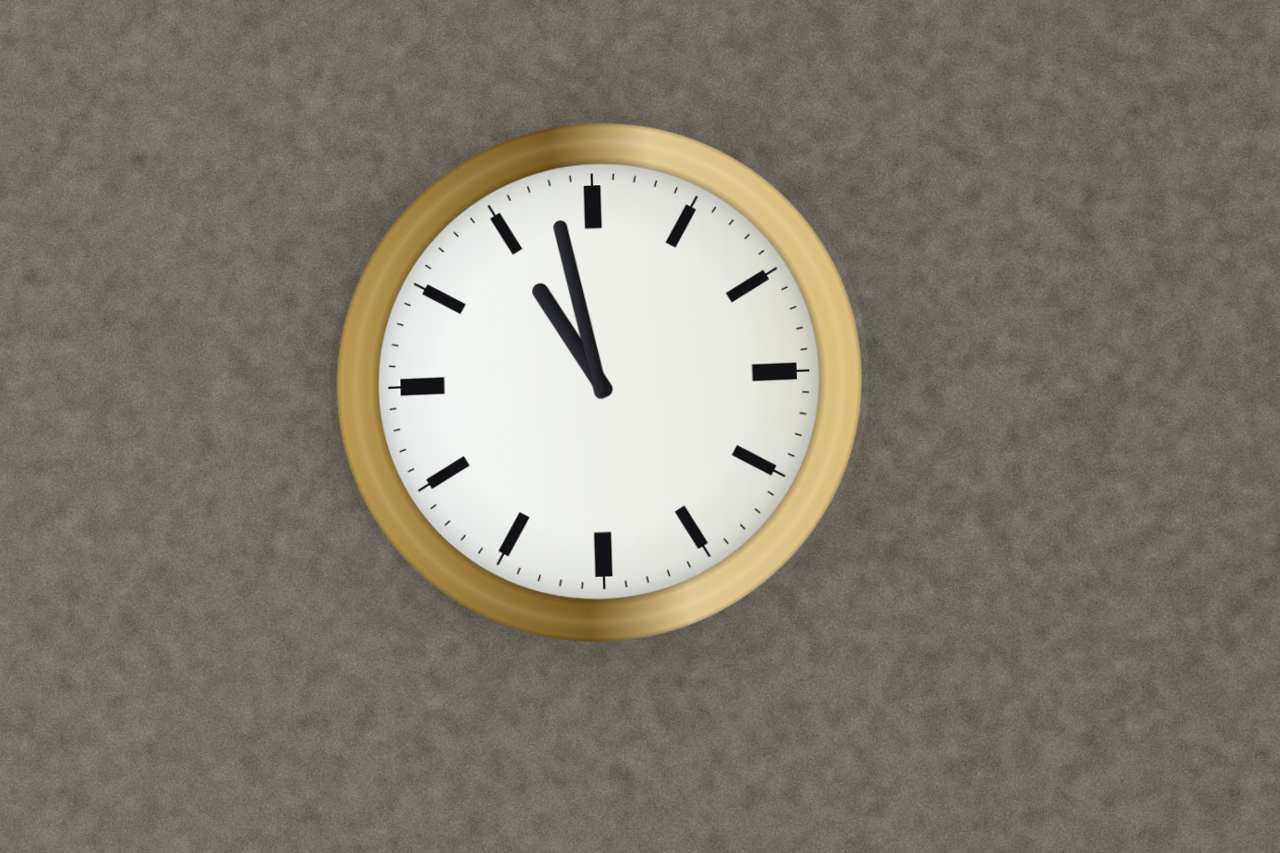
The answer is 10:58
